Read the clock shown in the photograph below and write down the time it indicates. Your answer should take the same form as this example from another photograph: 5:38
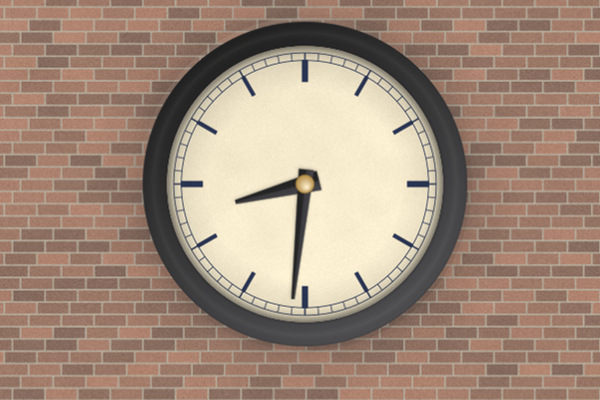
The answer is 8:31
